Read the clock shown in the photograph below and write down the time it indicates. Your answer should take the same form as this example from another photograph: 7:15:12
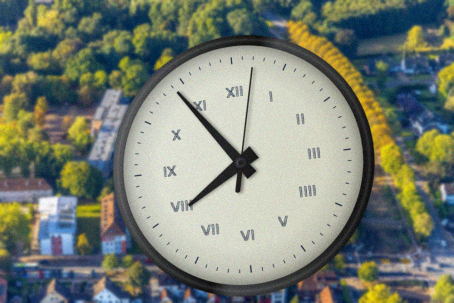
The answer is 7:54:02
